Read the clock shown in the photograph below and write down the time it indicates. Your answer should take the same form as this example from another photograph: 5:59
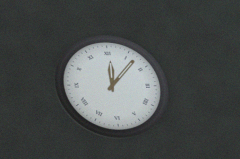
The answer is 12:07
